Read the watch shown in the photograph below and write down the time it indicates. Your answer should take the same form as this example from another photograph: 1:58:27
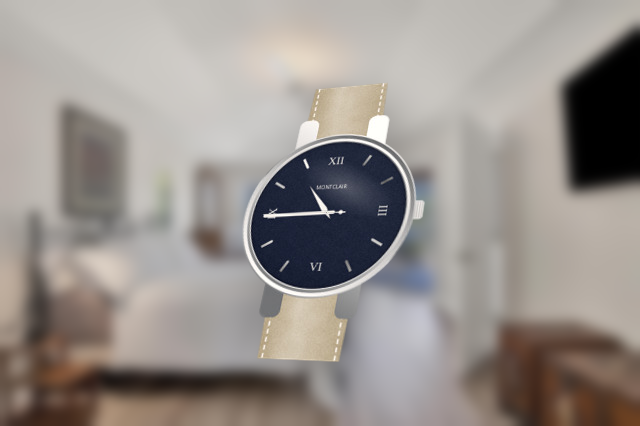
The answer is 10:44:45
